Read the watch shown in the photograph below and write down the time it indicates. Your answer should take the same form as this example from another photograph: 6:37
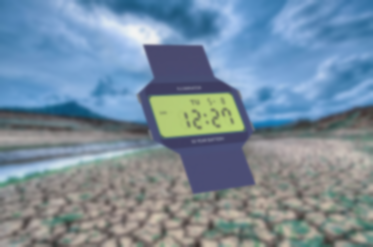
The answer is 12:27
